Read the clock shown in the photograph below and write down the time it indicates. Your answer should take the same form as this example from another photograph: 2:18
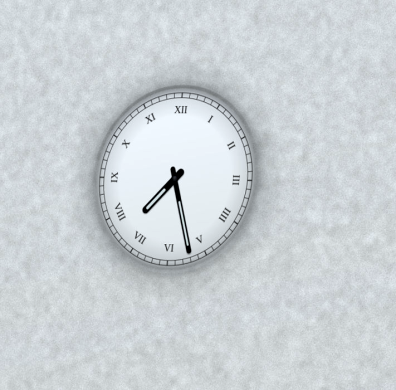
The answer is 7:27
